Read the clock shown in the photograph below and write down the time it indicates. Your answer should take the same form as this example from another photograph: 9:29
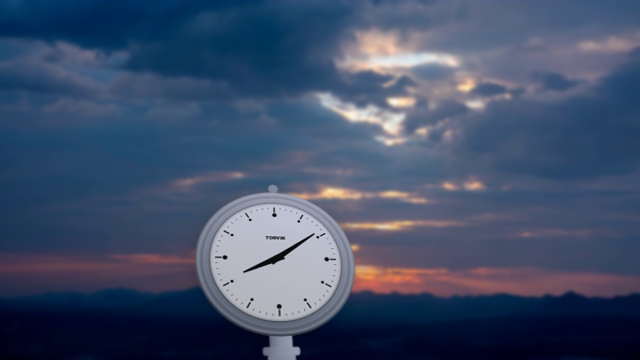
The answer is 8:09
